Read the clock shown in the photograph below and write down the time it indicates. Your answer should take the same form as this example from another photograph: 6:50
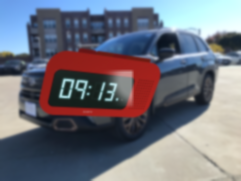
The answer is 9:13
